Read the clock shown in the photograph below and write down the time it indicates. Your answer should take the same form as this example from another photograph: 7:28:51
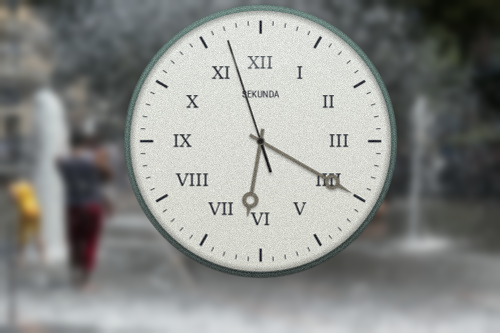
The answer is 6:19:57
